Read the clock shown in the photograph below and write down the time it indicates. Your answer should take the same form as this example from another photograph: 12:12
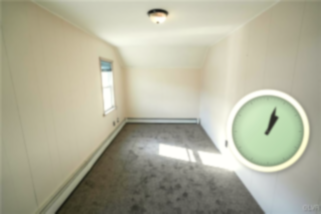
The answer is 1:03
